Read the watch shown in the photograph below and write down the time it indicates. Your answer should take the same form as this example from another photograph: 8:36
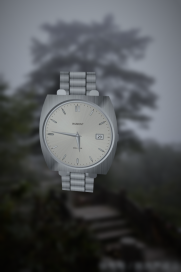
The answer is 5:46
